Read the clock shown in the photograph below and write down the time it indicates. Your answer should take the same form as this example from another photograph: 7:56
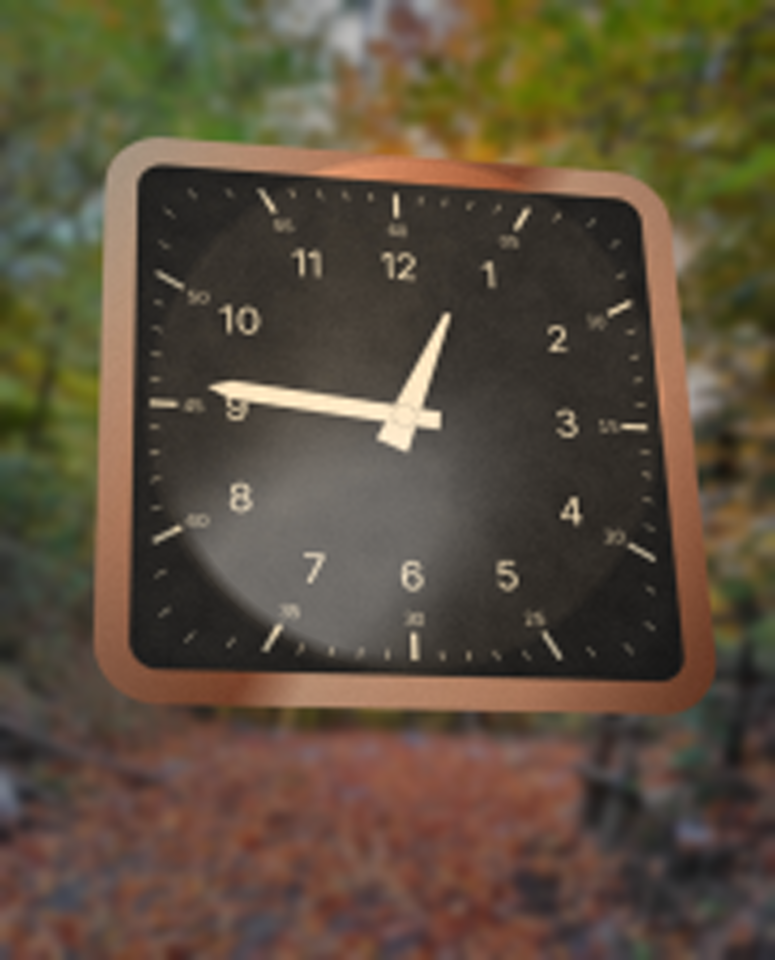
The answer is 12:46
